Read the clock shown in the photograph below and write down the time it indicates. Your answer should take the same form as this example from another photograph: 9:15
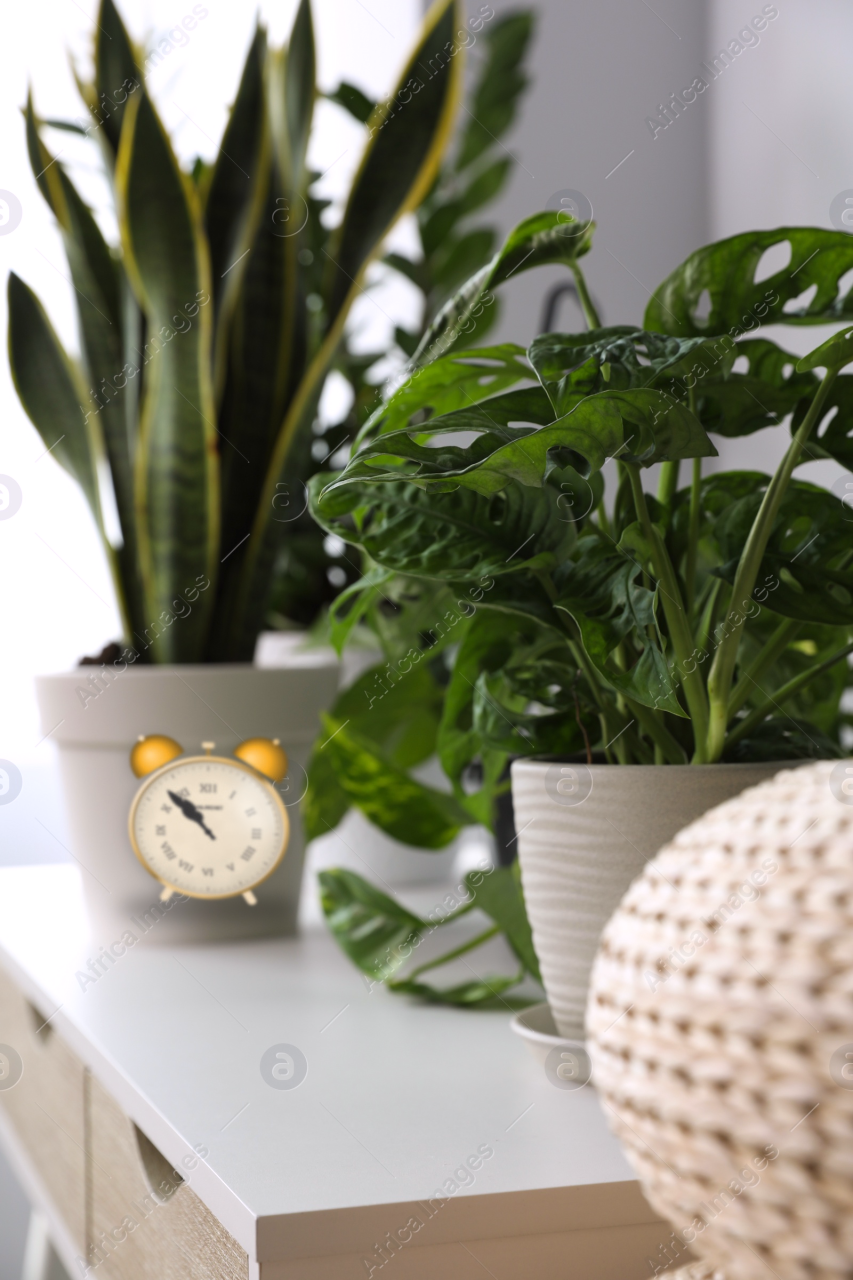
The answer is 10:53
